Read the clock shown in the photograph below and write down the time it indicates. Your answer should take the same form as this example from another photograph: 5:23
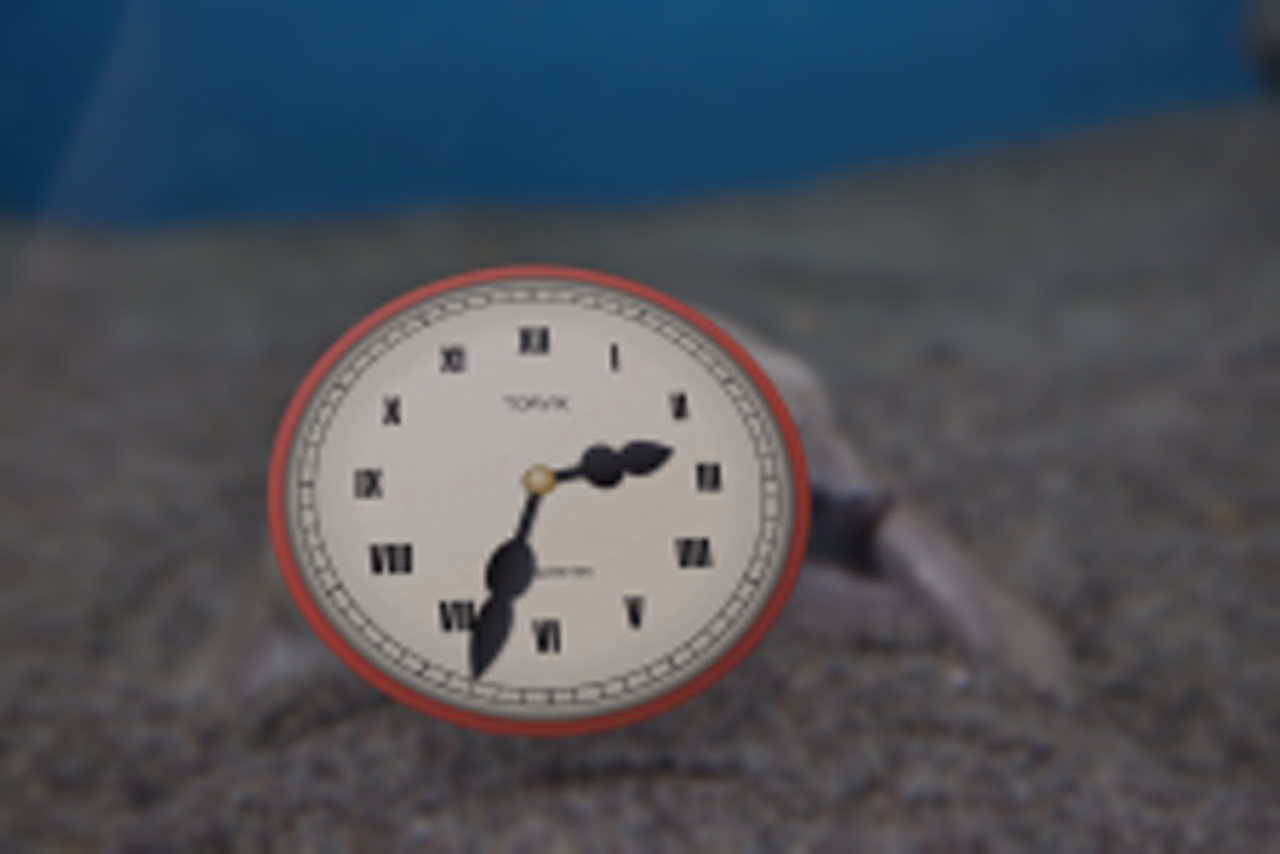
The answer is 2:33
